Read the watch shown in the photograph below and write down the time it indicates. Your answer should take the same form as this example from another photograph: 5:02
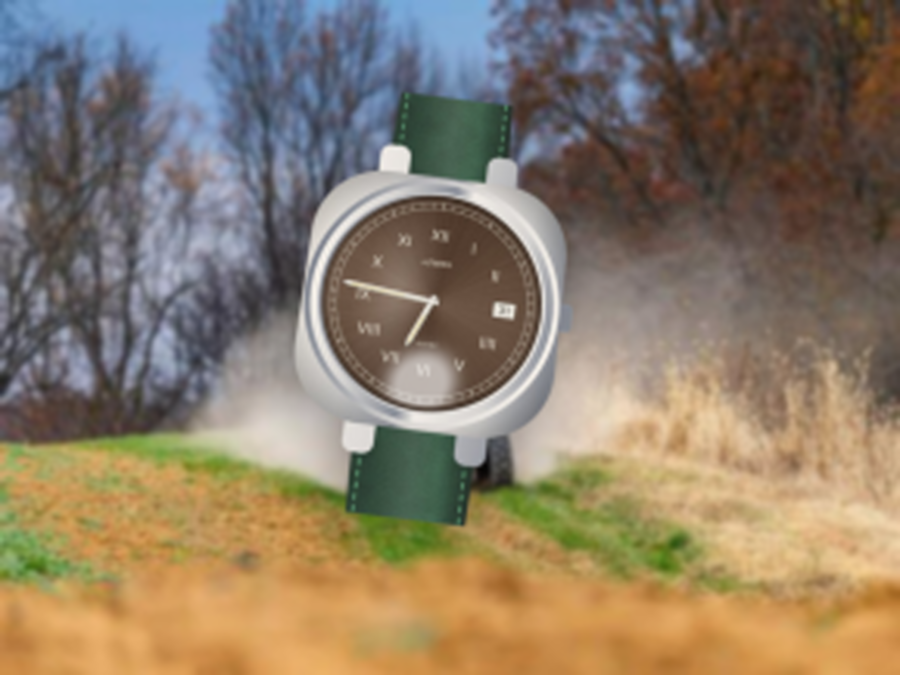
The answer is 6:46
